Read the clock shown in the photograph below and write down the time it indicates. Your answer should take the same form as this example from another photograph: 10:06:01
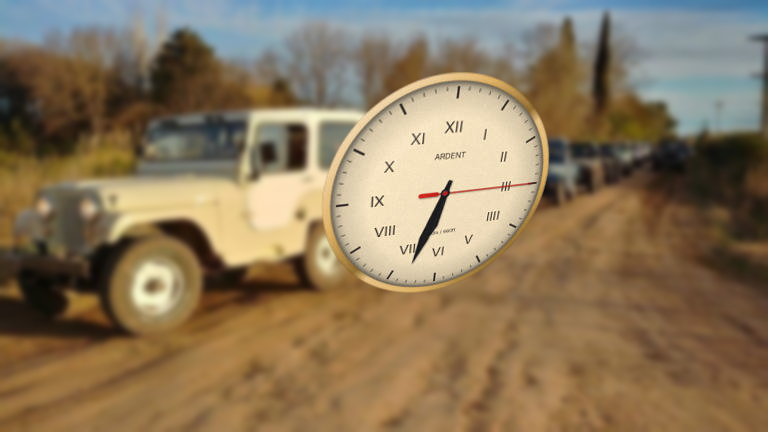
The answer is 6:33:15
